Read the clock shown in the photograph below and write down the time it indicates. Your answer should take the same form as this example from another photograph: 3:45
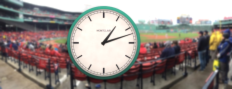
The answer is 1:12
